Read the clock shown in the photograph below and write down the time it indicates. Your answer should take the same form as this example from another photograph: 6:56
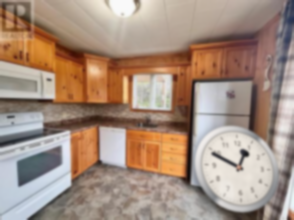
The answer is 12:49
